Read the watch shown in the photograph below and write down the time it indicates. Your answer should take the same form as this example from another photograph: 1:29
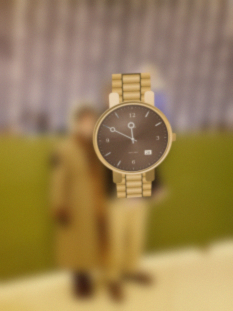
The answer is 11:50
